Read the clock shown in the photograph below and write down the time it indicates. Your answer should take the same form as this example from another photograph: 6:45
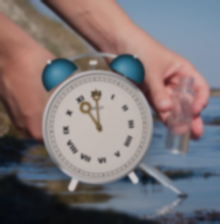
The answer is 11:00
